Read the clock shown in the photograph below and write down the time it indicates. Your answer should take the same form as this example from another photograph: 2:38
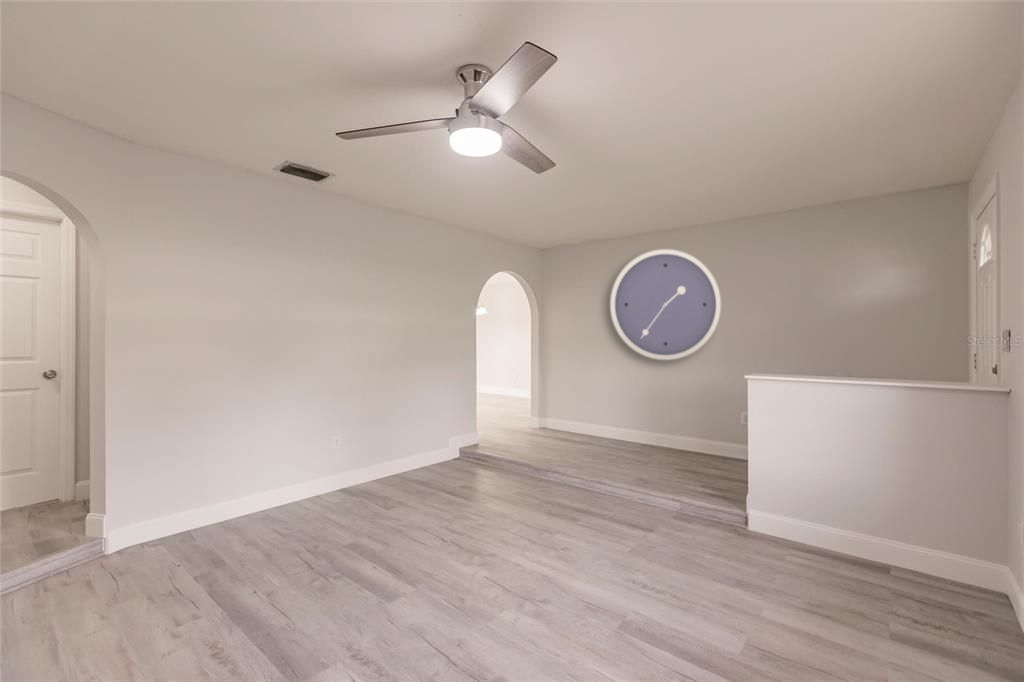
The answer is 1:36
